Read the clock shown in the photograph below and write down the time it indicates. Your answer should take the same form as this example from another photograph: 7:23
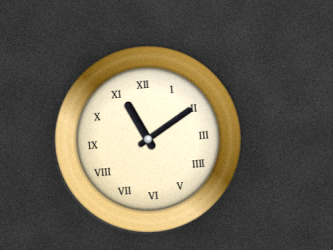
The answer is 11:10
